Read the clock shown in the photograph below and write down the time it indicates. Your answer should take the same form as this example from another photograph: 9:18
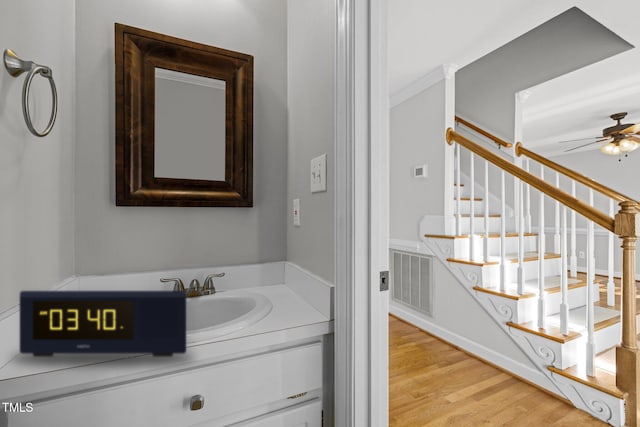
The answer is 3:40
